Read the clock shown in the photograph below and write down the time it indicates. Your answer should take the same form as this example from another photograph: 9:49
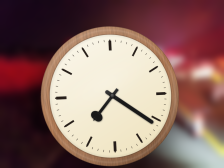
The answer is 7:21
